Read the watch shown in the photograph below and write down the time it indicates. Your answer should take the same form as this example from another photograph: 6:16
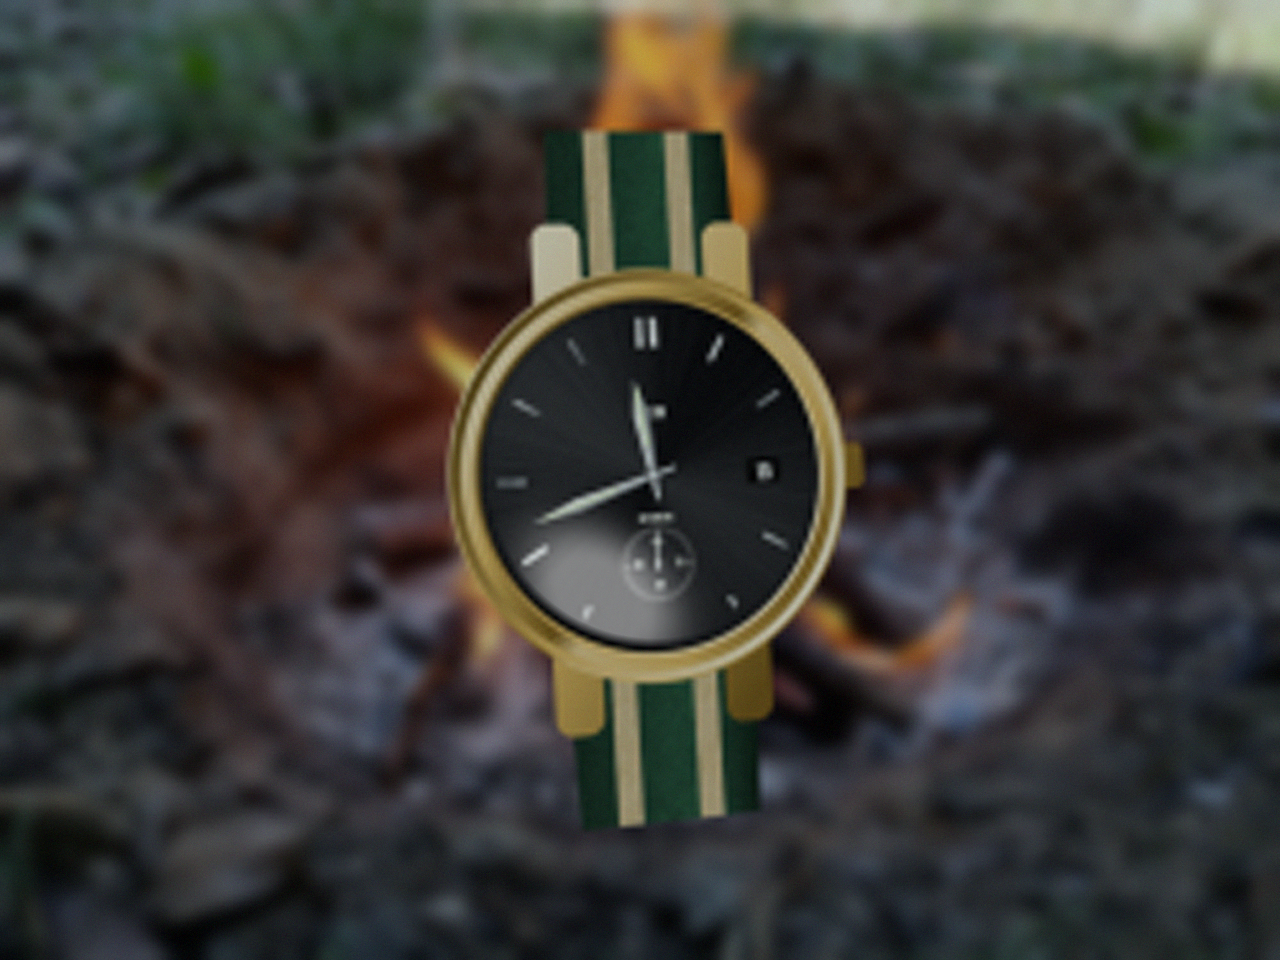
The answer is 11:42
